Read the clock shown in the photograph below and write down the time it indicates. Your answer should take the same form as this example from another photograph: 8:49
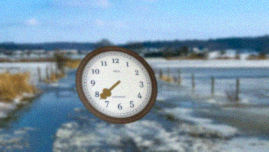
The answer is 7:38
